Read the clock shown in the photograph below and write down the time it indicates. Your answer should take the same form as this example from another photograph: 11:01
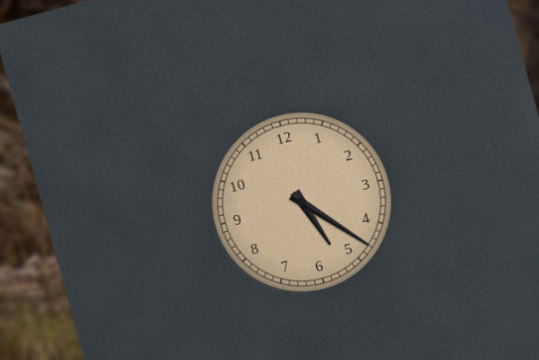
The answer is 5:23
